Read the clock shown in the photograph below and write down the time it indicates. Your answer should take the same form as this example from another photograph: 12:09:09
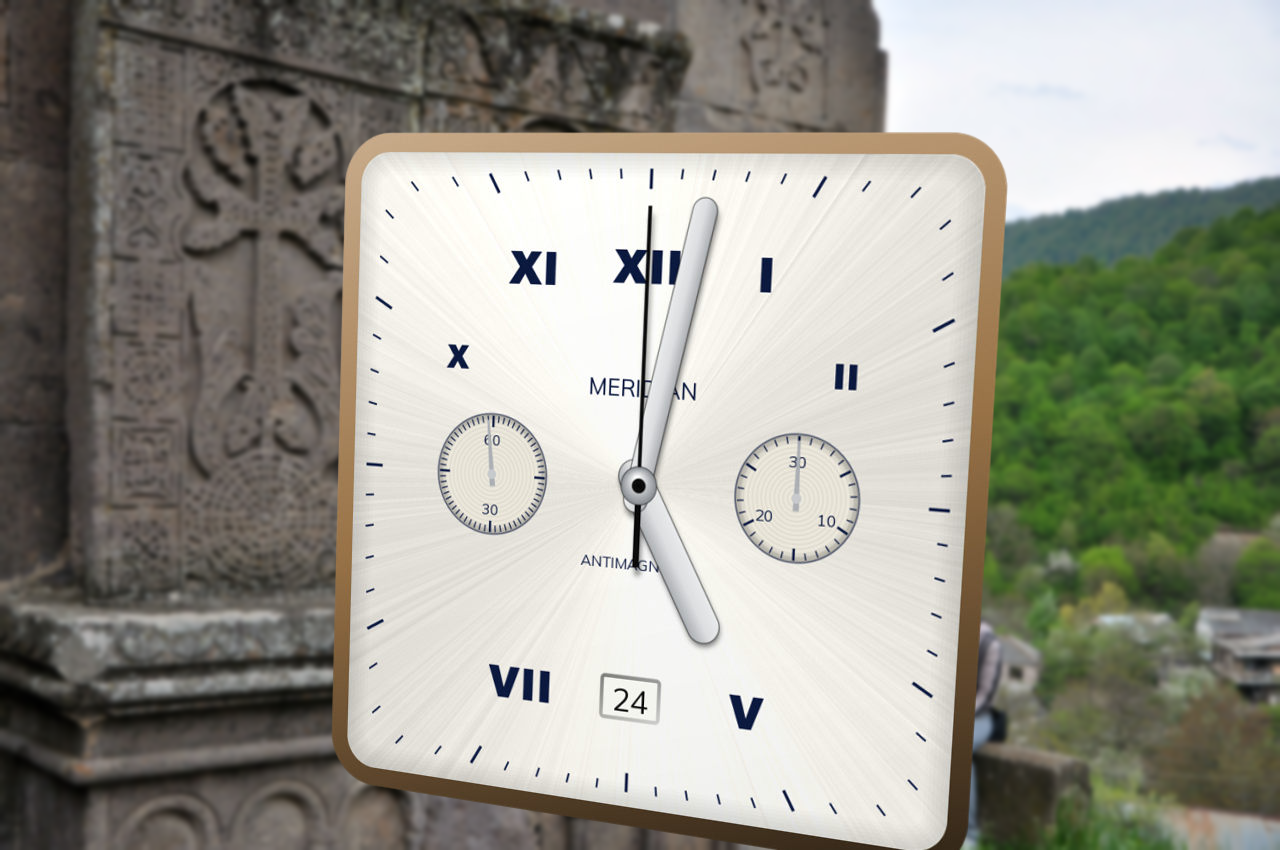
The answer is 5:01:59
